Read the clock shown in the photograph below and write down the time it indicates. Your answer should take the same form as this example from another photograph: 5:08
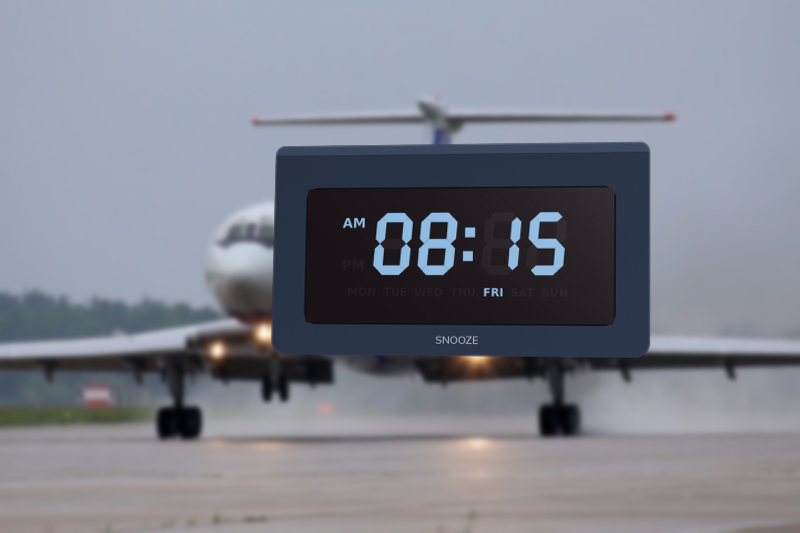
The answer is 8:15
